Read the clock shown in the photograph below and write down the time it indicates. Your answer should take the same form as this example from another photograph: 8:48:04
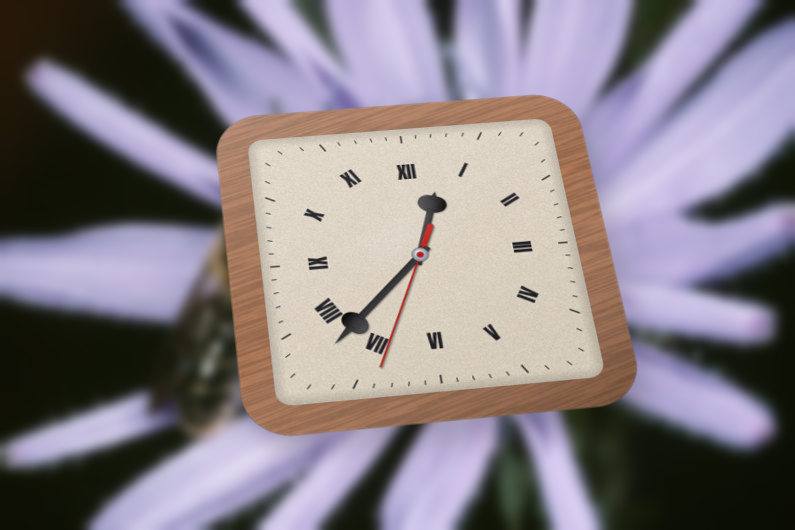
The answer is 12:37:34
